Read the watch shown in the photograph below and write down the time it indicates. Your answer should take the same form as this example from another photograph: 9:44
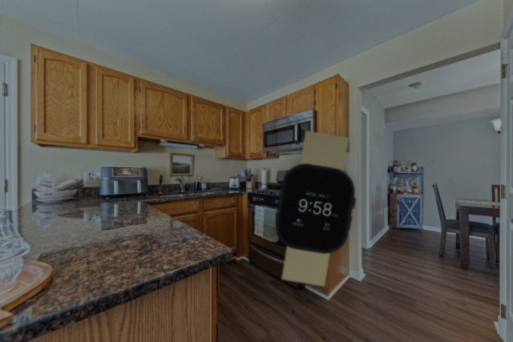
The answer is 9:58
